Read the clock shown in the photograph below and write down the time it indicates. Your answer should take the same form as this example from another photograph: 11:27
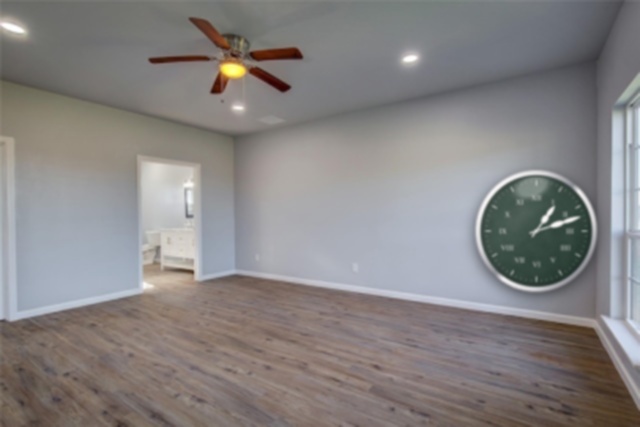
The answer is 1:12
